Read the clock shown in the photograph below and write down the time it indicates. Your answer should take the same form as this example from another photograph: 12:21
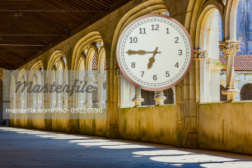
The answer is 6:45
